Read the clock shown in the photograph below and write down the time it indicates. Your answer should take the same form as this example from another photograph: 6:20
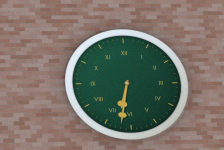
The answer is 6:32
